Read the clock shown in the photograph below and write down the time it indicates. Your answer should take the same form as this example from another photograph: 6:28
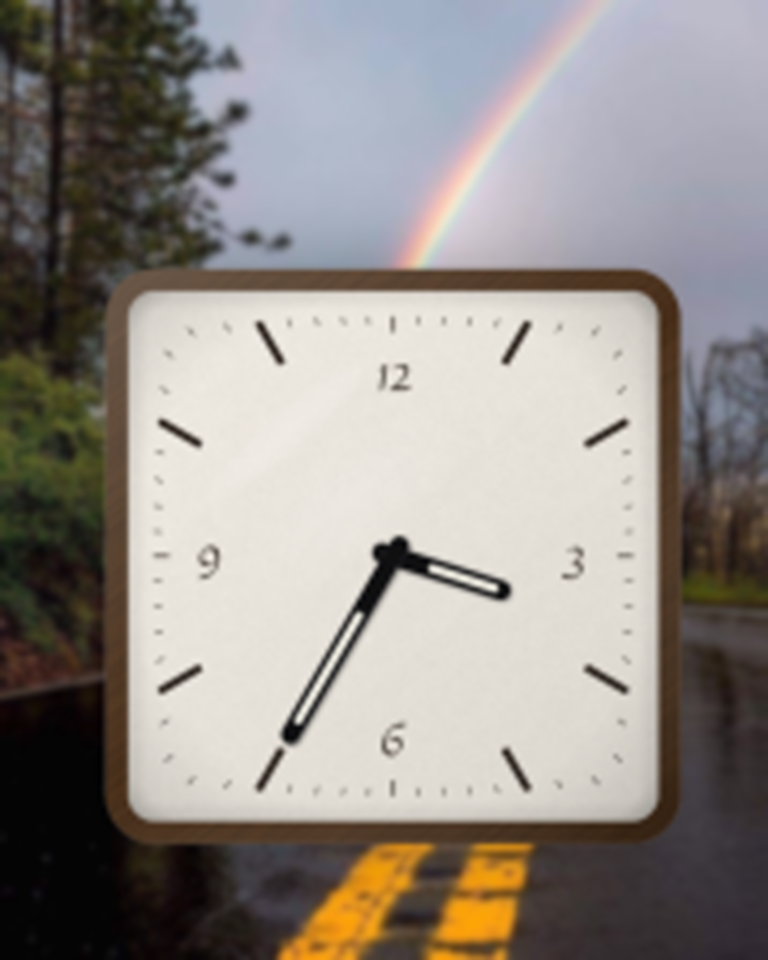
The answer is 3:35
